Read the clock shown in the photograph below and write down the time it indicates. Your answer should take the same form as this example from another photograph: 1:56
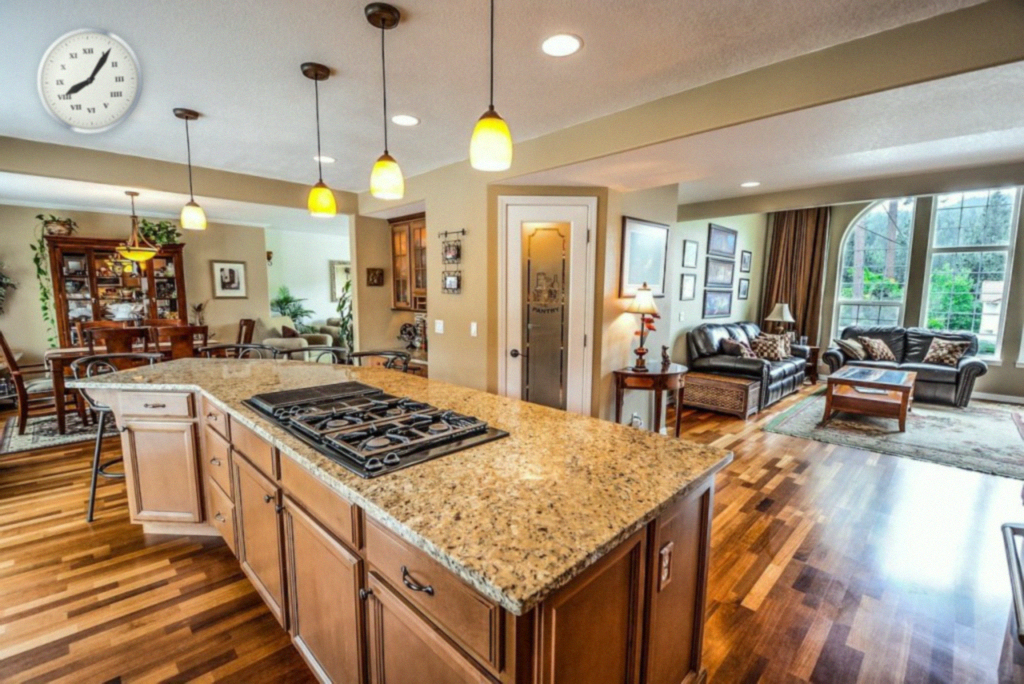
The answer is 8:06
